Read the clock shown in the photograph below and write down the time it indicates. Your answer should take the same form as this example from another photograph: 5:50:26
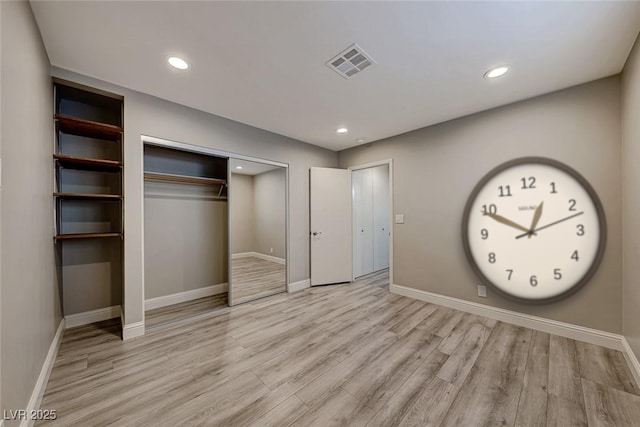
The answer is 12:49:12
